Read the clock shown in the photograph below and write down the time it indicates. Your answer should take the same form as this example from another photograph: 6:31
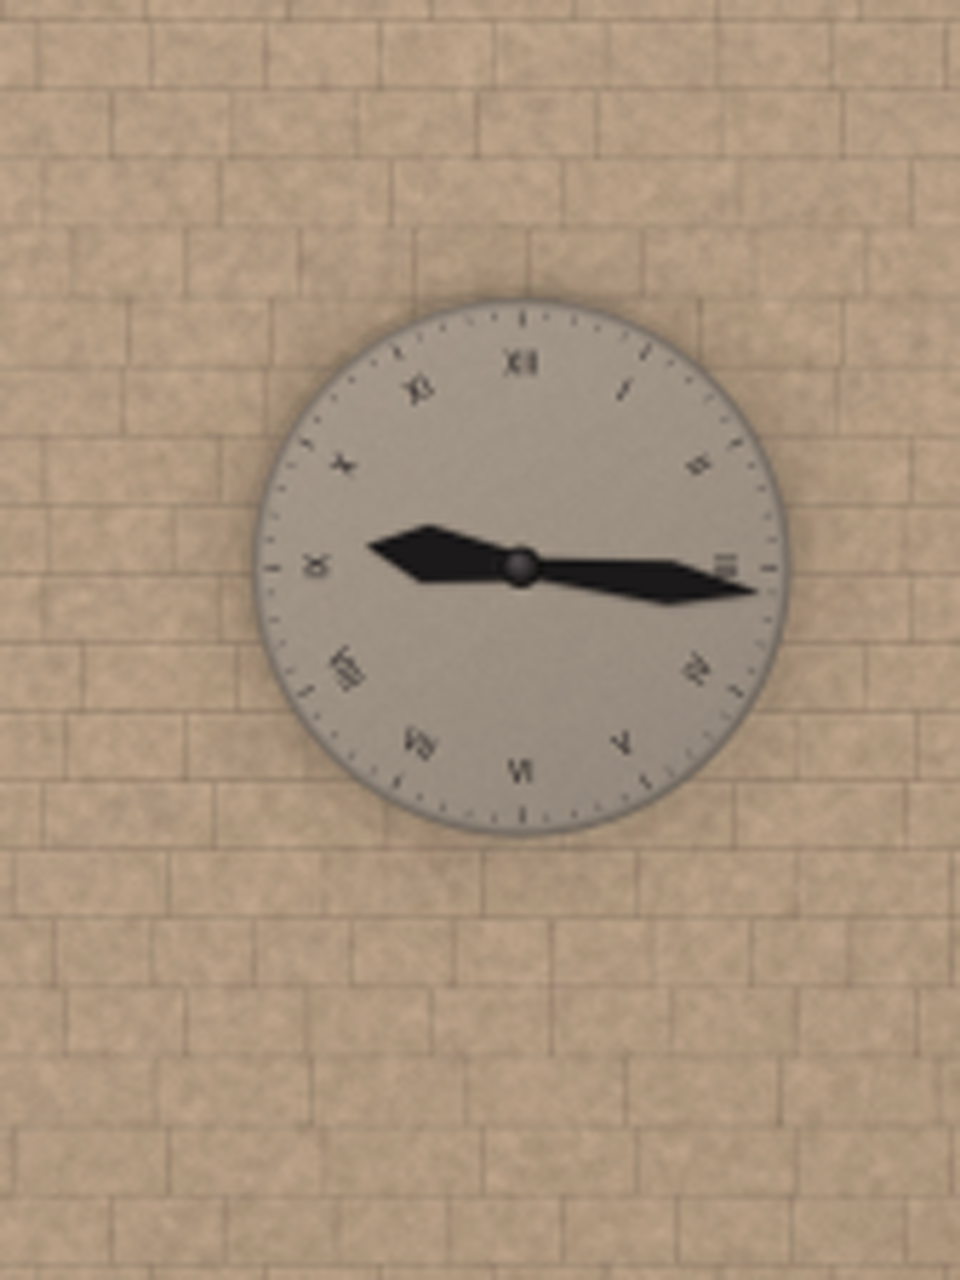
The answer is 9:16
